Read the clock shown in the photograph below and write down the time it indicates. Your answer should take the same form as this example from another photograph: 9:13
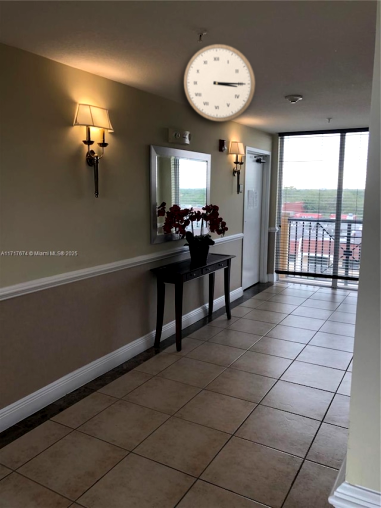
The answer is 3:15
